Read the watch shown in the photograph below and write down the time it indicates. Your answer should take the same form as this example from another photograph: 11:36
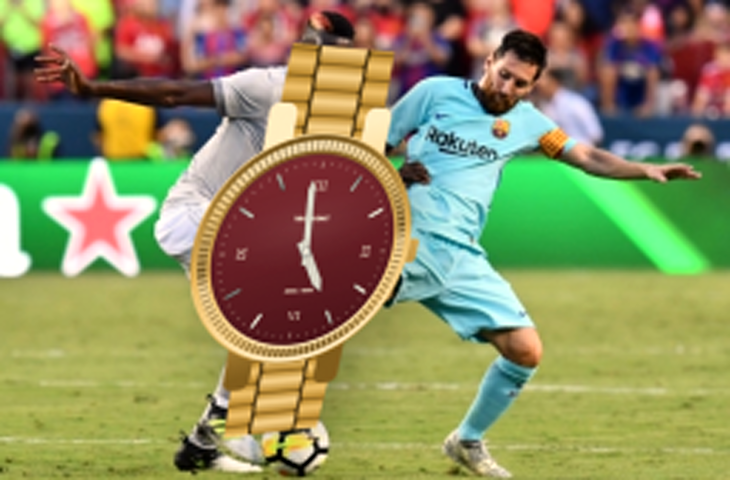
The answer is 4:59
